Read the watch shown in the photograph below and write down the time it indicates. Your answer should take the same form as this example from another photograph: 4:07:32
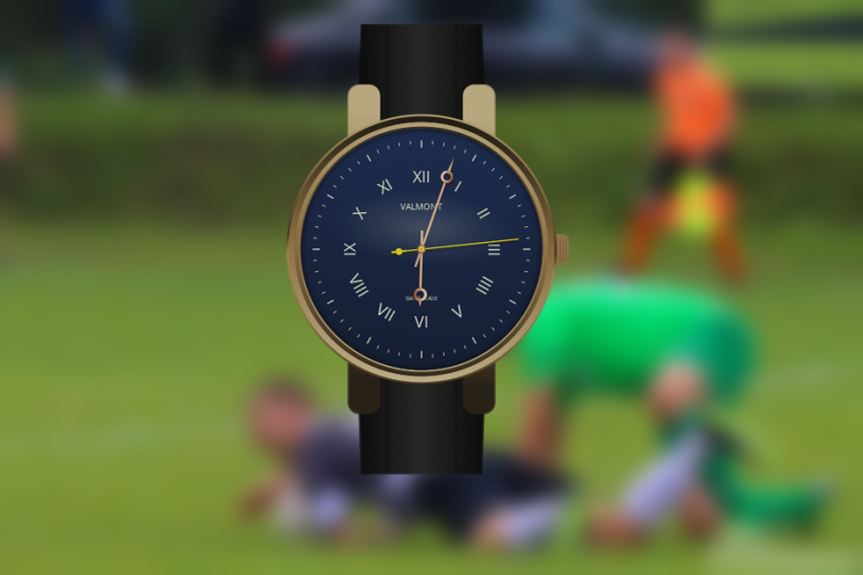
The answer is 6:03:14
